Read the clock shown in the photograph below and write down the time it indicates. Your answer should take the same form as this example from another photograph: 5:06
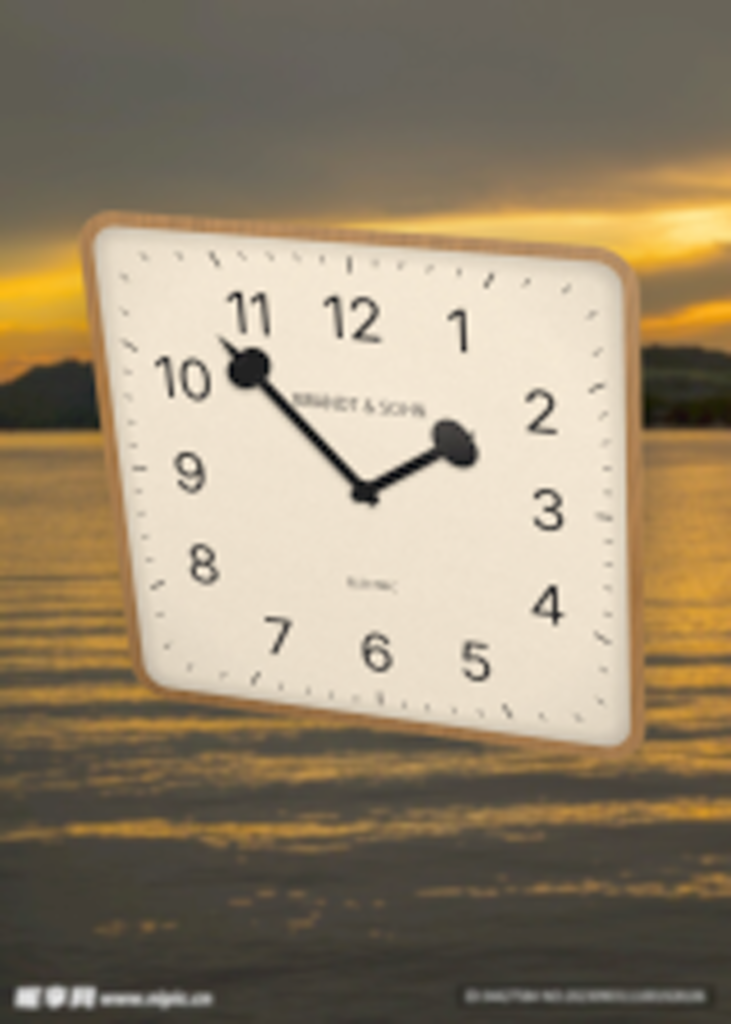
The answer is 1:53
